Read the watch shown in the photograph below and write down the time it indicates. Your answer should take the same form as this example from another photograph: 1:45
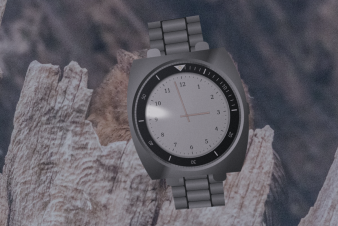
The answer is 2:58
